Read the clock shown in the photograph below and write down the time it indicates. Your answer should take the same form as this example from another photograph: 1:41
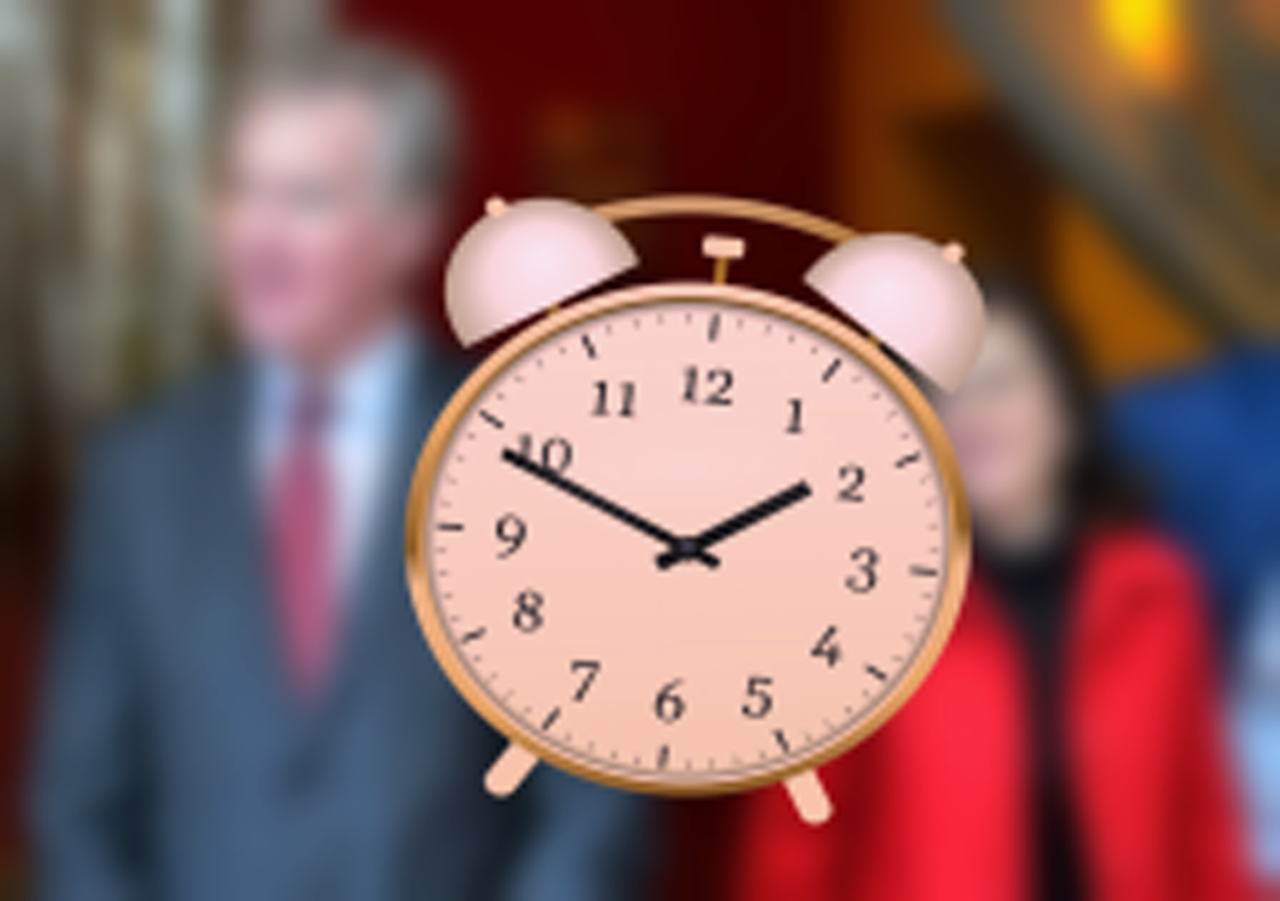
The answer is 1:49
